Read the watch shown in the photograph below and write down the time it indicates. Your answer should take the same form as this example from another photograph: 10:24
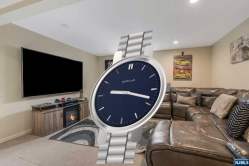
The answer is 9:18
